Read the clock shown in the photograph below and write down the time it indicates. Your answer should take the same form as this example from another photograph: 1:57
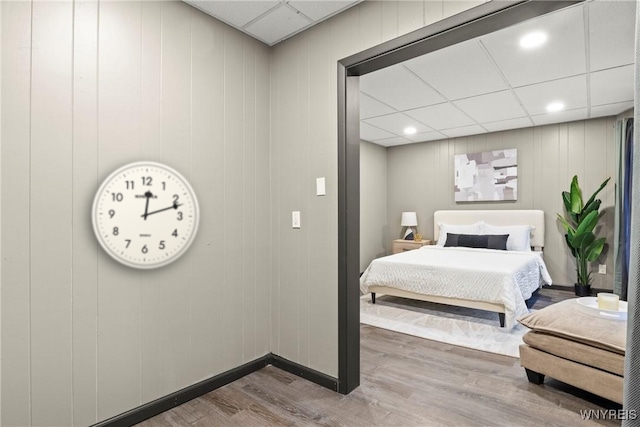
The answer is 12:12
